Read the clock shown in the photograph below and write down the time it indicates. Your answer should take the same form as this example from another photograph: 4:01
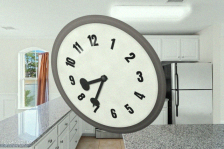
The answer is 8:36
